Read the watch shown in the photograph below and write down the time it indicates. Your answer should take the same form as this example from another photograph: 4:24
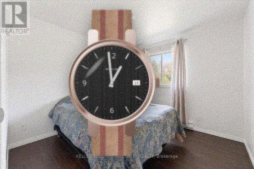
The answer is 12:59
